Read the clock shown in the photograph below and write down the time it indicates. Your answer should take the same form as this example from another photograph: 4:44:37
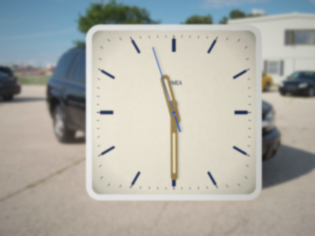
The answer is 11:29:57
